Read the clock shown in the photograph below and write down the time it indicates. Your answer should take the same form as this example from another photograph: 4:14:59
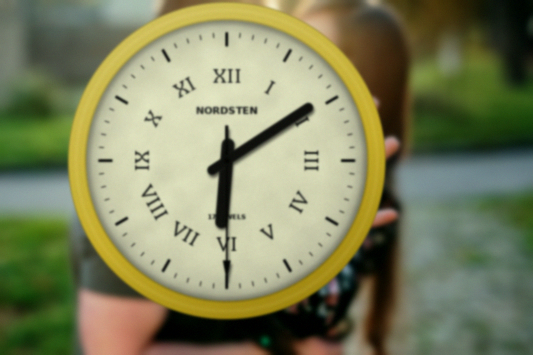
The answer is 6:09:30
